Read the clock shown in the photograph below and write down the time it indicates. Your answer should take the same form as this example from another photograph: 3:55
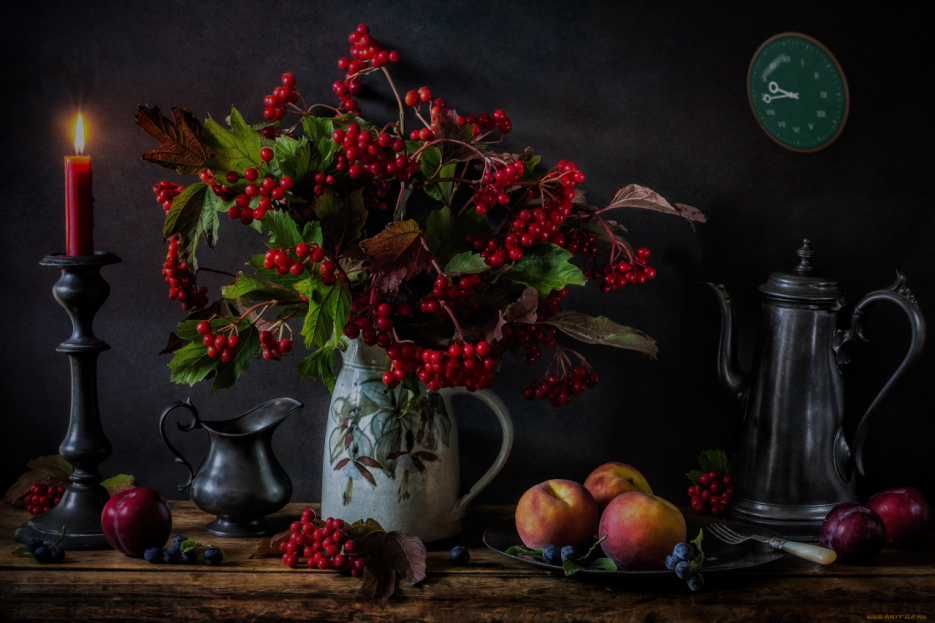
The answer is 9:44
